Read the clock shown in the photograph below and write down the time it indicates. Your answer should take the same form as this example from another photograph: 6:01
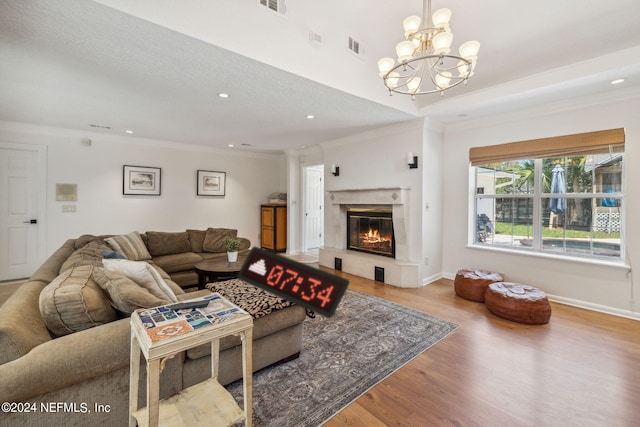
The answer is 7:34
